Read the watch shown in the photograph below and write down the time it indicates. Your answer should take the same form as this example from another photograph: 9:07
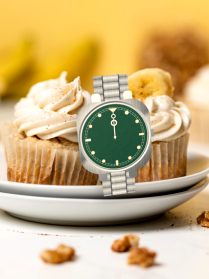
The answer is 12:00
